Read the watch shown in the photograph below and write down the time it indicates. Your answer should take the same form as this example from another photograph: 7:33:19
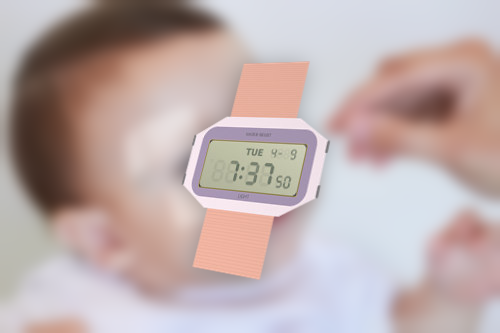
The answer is 7:37:50
